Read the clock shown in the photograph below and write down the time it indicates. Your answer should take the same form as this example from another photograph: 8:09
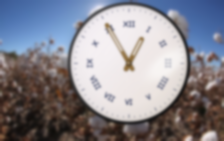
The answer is 12:55
